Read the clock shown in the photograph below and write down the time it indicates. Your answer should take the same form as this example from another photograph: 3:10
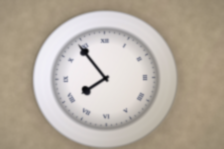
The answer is 7:54
